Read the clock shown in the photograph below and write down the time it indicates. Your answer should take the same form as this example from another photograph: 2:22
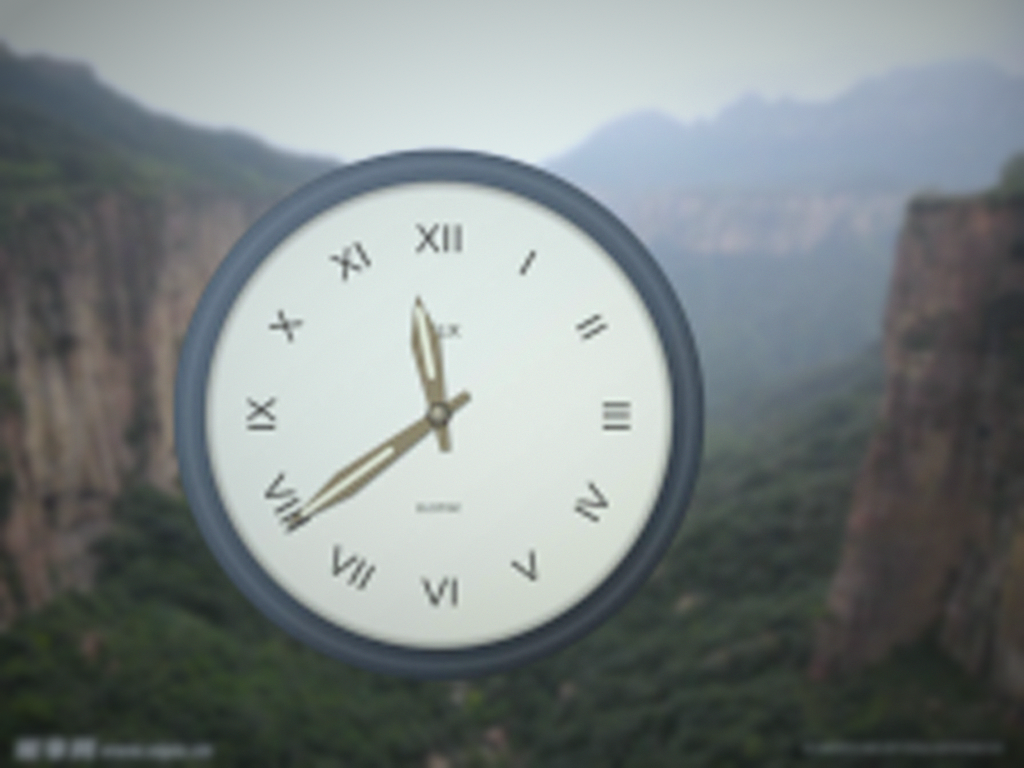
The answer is 11:39
